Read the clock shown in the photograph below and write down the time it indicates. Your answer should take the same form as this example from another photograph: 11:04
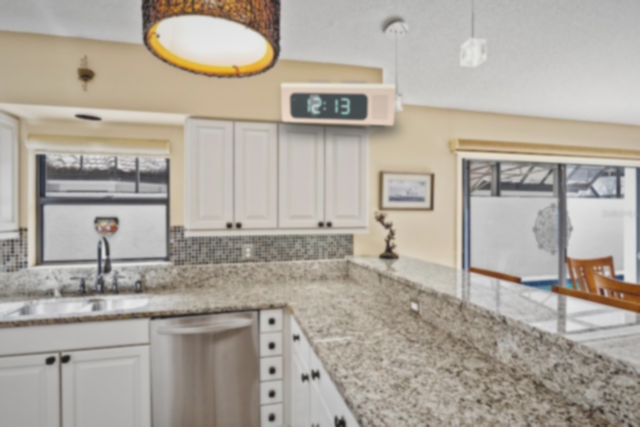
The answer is 12:13
